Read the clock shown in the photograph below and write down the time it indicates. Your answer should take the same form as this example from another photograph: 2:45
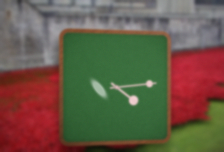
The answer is 4:14
